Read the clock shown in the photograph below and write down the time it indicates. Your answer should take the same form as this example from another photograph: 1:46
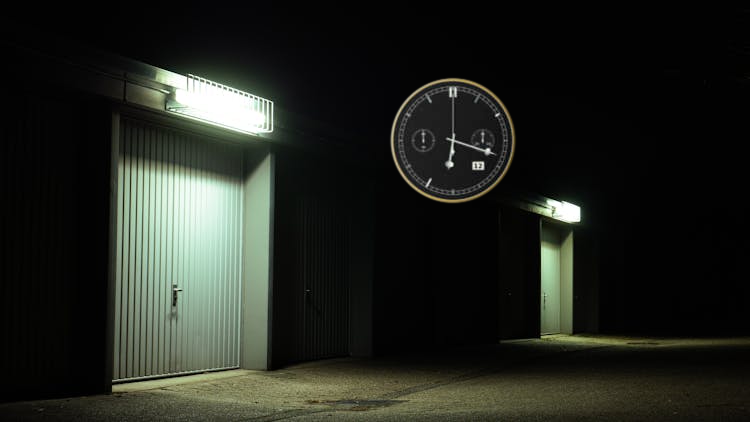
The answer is 6:18
